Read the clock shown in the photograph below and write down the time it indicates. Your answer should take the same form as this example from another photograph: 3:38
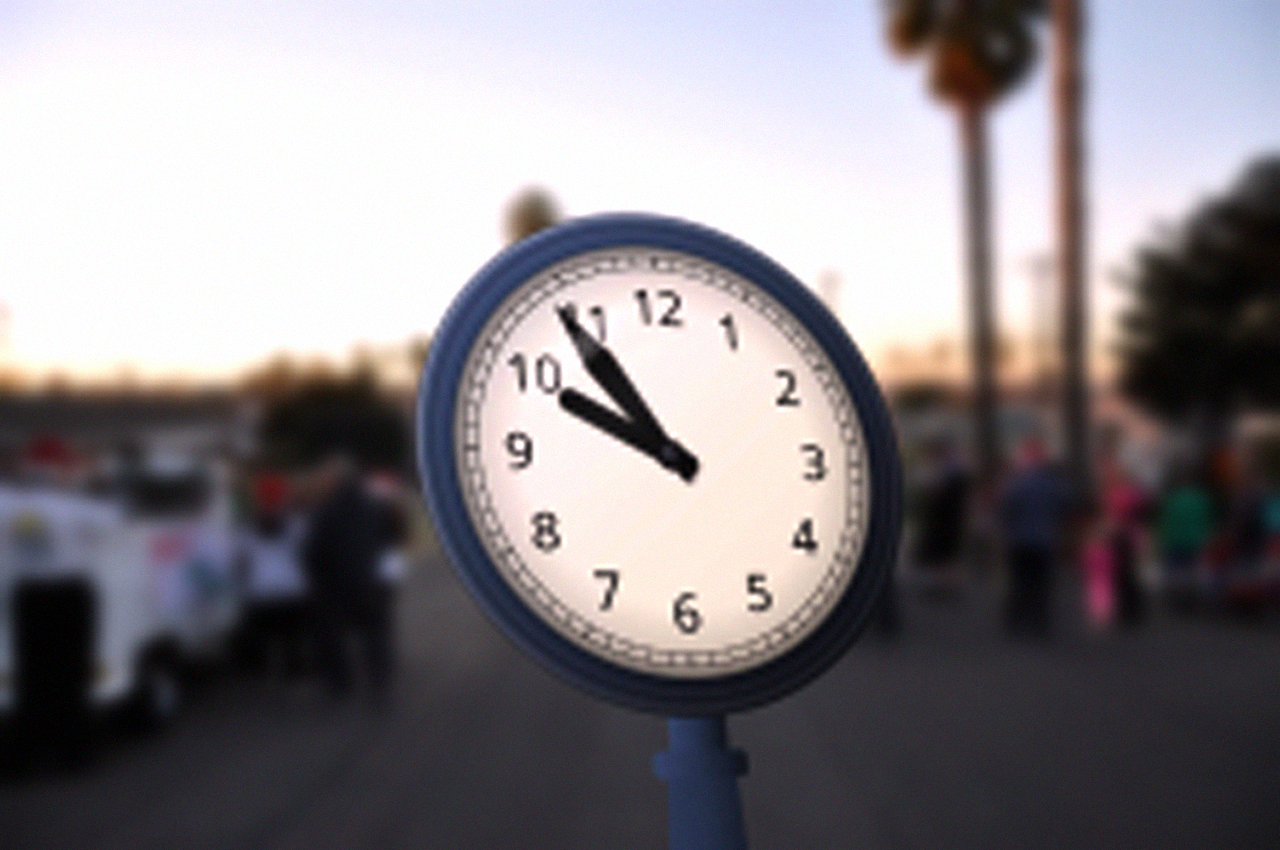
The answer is 9:54
